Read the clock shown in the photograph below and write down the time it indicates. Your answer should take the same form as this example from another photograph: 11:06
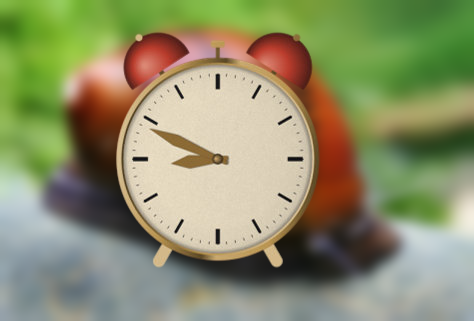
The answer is 8:49
